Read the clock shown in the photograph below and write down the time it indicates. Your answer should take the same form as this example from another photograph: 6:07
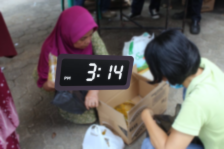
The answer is 3:14
